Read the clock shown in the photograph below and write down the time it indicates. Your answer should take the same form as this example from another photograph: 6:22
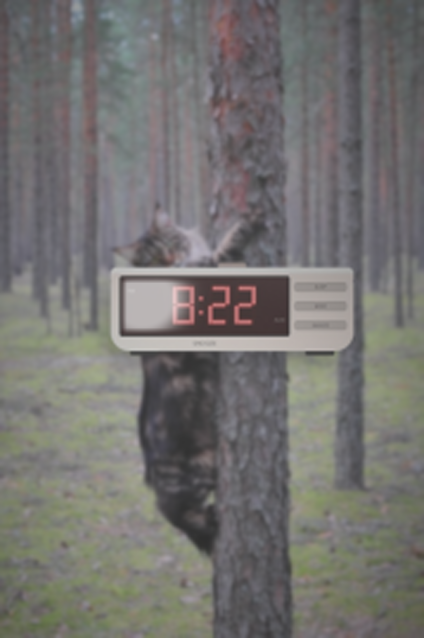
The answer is 8:22
